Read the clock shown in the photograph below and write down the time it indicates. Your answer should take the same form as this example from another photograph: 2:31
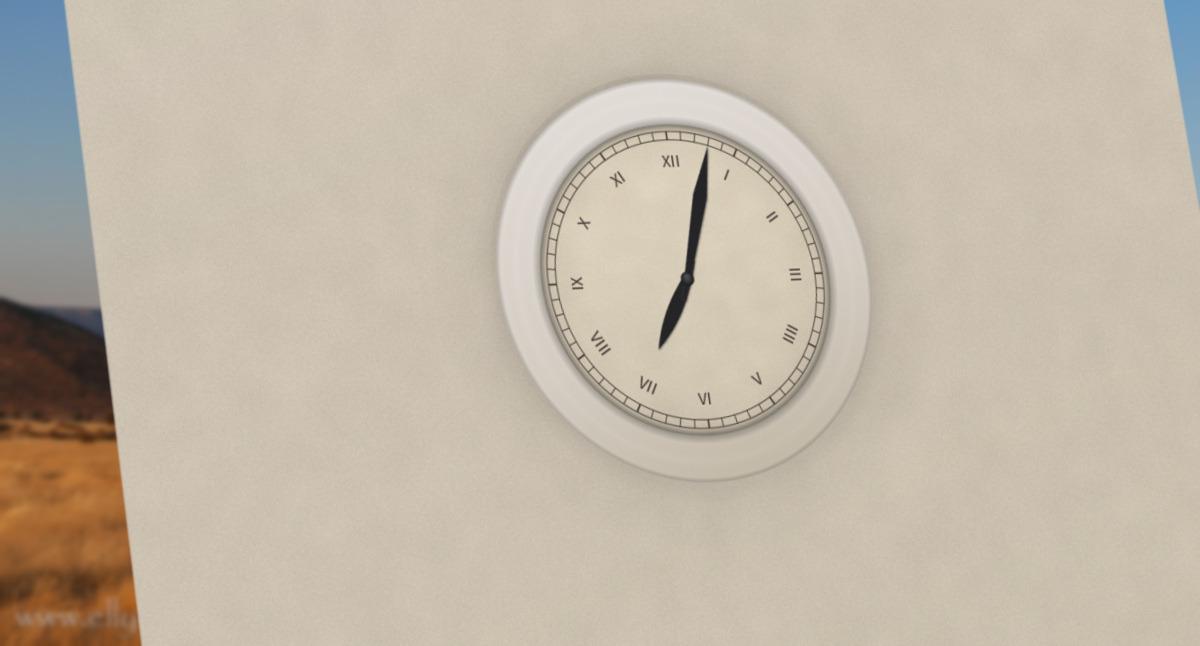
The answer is 7:03
